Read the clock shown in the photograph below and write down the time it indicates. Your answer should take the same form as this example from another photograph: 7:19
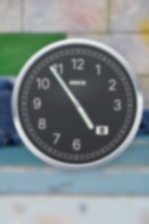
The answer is 4:54
